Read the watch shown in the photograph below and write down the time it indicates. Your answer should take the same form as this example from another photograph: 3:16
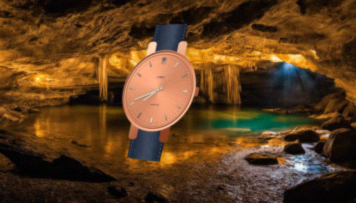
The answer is 7:41
